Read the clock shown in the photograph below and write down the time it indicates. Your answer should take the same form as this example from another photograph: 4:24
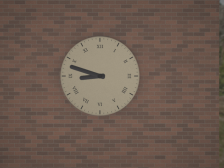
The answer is 8:48
